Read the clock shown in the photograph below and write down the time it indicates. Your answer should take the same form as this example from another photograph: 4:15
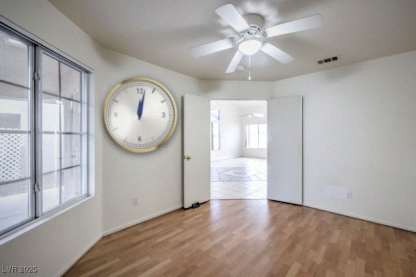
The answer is 12:02
